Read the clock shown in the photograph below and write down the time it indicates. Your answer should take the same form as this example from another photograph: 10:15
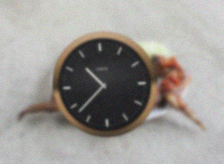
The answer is 10:38
